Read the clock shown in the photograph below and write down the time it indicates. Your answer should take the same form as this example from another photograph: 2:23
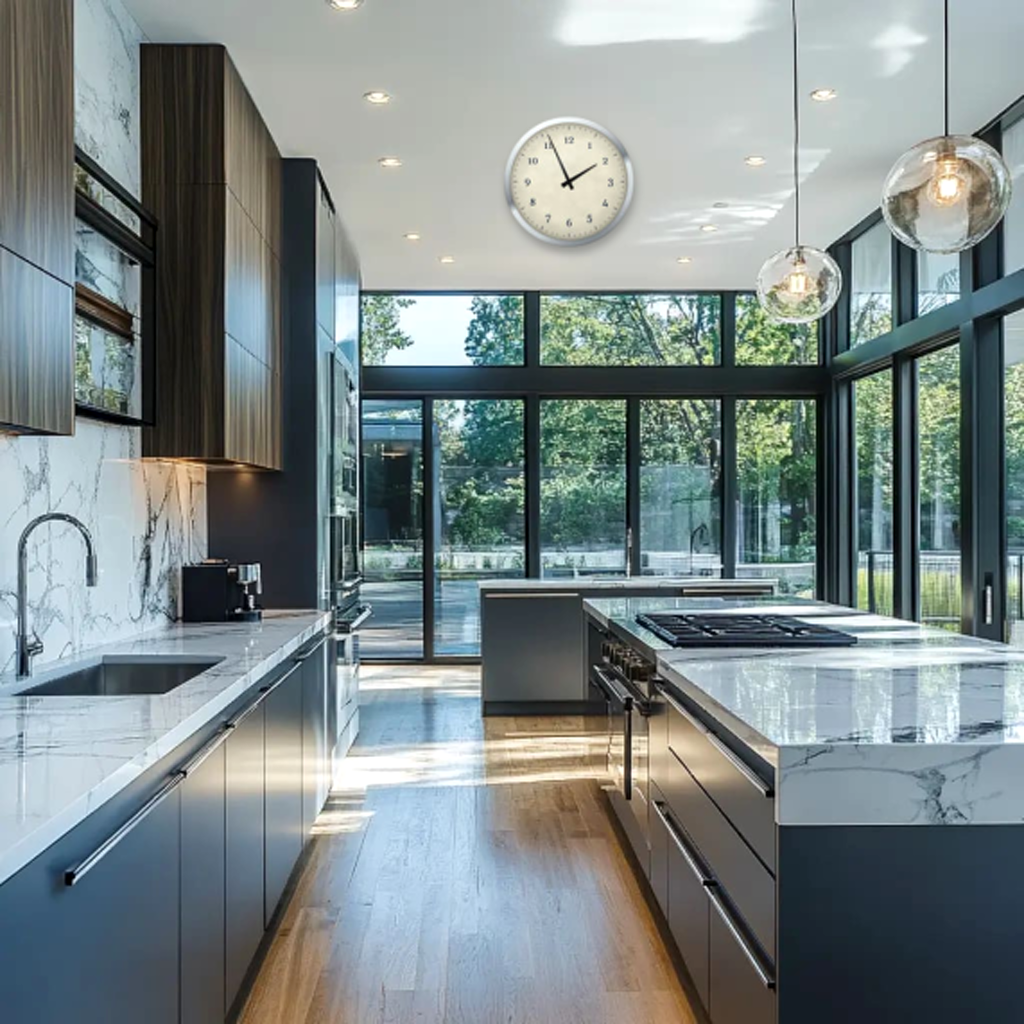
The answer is 1:56
